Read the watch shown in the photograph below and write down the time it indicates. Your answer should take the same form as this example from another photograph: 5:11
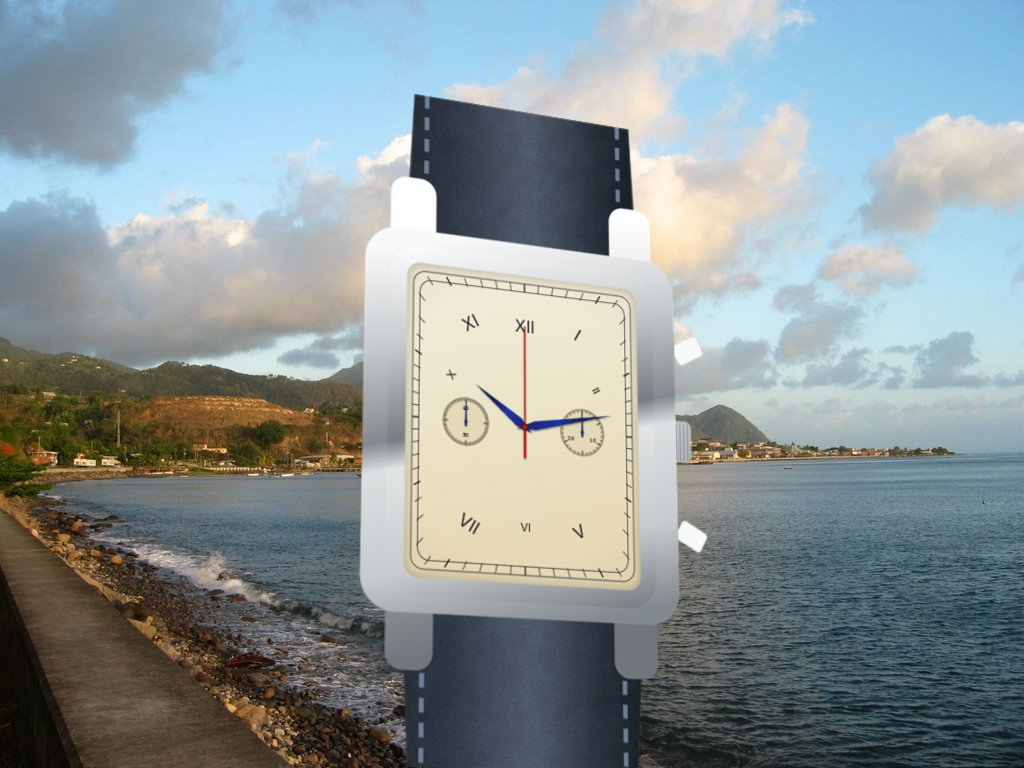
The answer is 10:13
